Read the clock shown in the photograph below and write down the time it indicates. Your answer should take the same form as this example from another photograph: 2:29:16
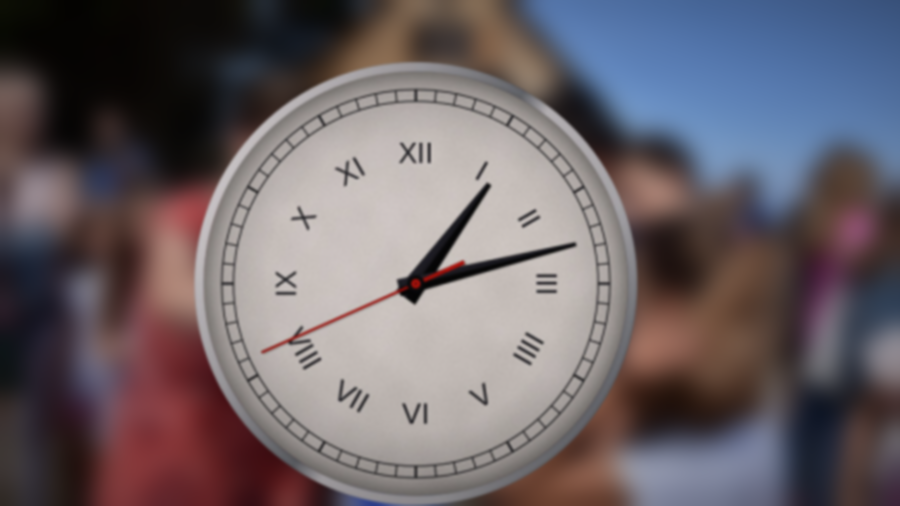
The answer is 1:12:41
